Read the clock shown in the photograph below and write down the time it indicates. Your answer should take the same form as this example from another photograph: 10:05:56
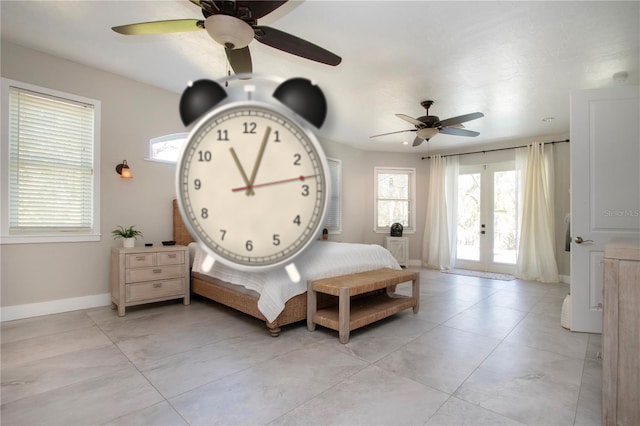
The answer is 11:03:13
